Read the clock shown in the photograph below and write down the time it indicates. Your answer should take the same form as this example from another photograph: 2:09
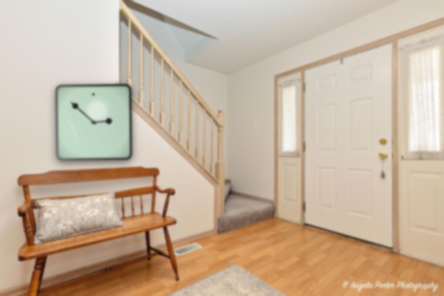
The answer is 2:52
